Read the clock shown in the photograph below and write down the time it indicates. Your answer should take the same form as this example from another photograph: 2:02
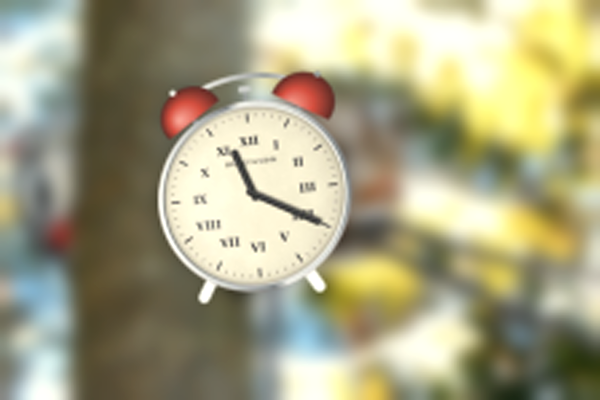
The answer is 11:20
